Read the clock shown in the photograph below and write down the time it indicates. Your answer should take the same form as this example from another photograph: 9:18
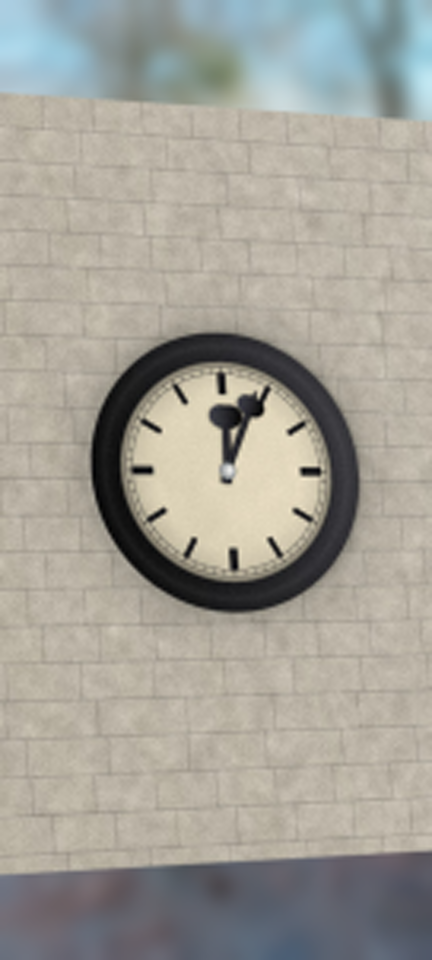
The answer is 12:04
